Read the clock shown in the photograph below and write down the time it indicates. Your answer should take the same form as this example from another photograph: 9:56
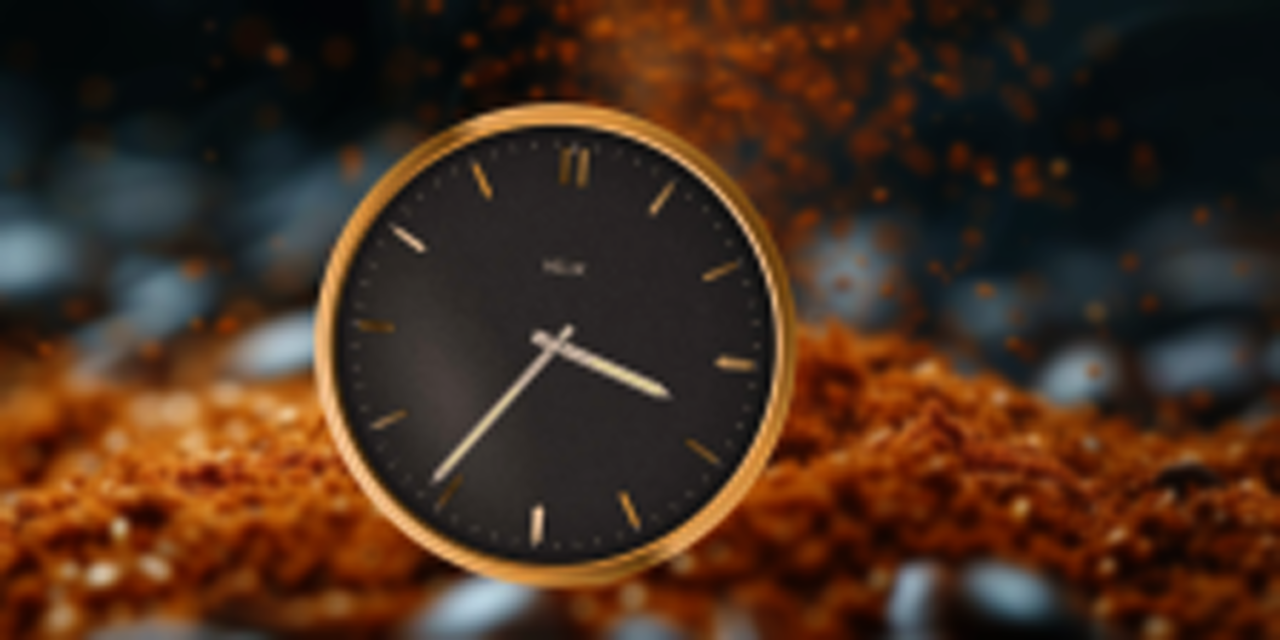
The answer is 3:36
